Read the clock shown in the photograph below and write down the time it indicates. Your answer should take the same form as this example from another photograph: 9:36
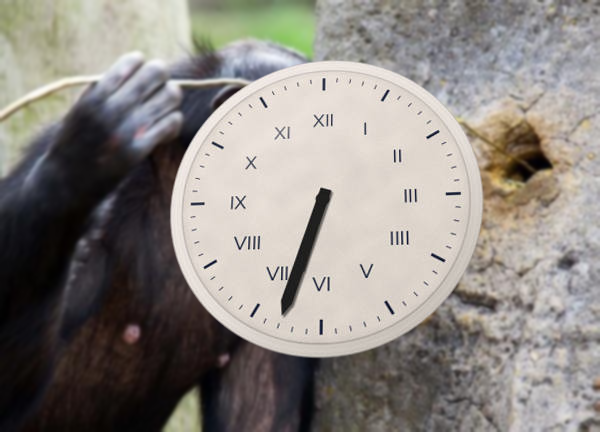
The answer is 6:33
